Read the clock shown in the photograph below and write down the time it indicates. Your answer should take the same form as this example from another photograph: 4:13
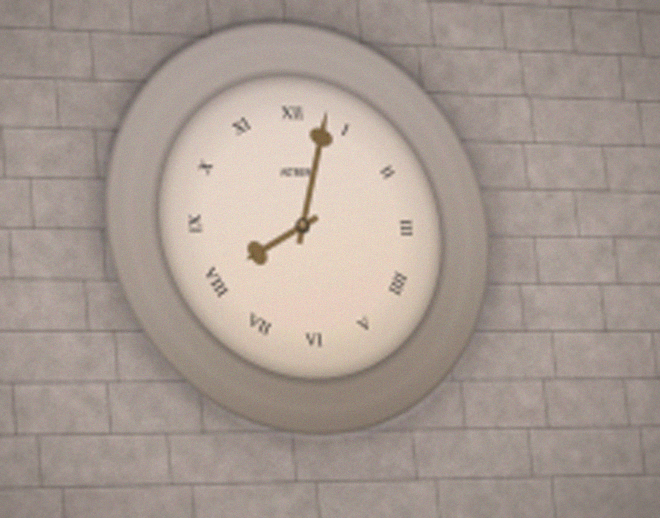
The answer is 8:03
